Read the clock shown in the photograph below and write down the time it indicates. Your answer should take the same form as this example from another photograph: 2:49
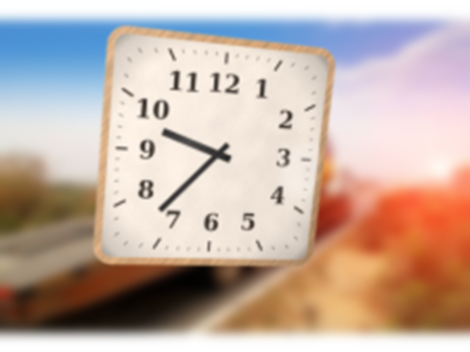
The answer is 9:37
